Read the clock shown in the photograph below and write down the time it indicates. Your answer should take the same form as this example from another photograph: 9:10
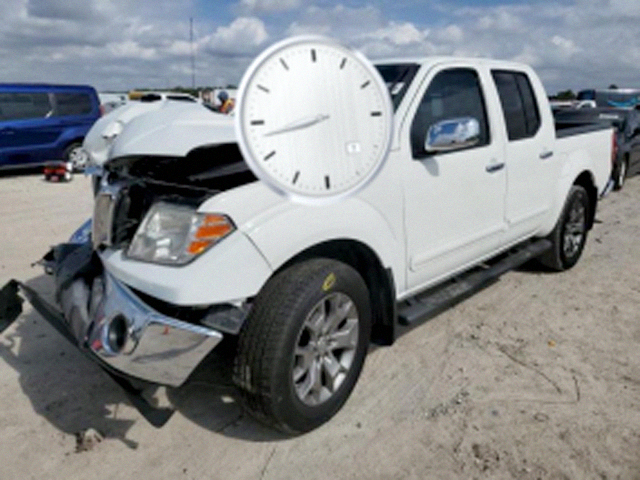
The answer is 8:43
